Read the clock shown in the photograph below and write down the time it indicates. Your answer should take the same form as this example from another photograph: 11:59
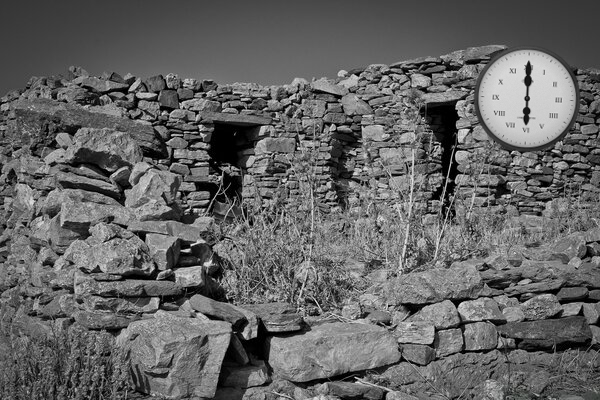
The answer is 6:00
